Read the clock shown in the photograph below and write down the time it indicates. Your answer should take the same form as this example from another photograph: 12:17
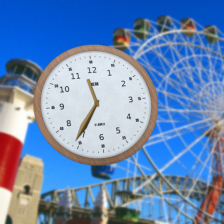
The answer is 11:36
